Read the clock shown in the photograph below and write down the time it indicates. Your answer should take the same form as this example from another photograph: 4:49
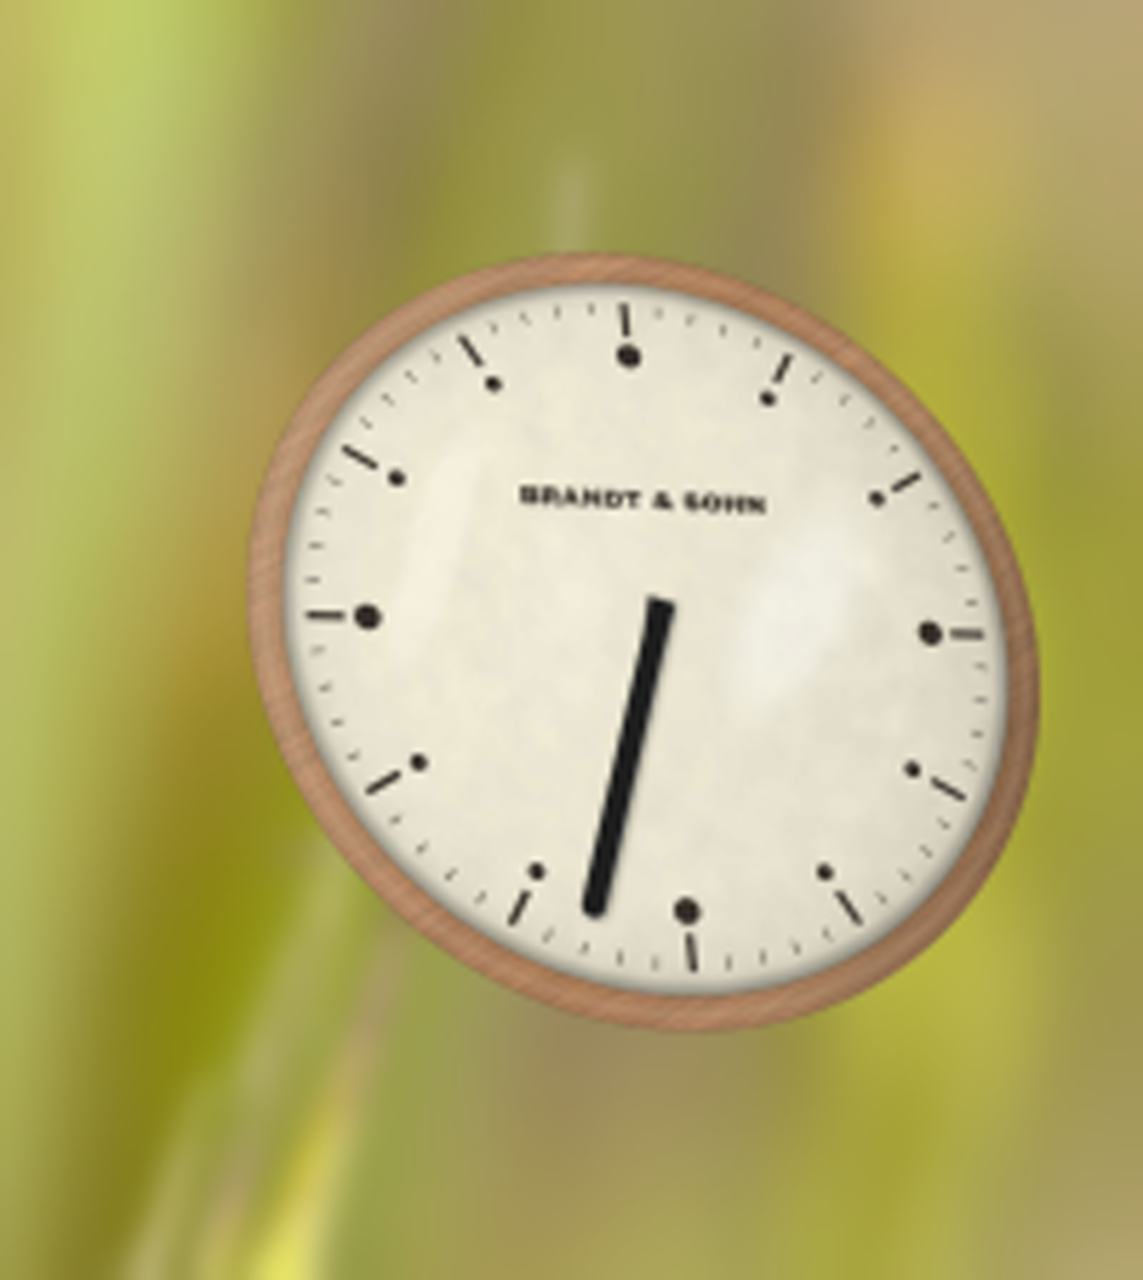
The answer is 6:33
